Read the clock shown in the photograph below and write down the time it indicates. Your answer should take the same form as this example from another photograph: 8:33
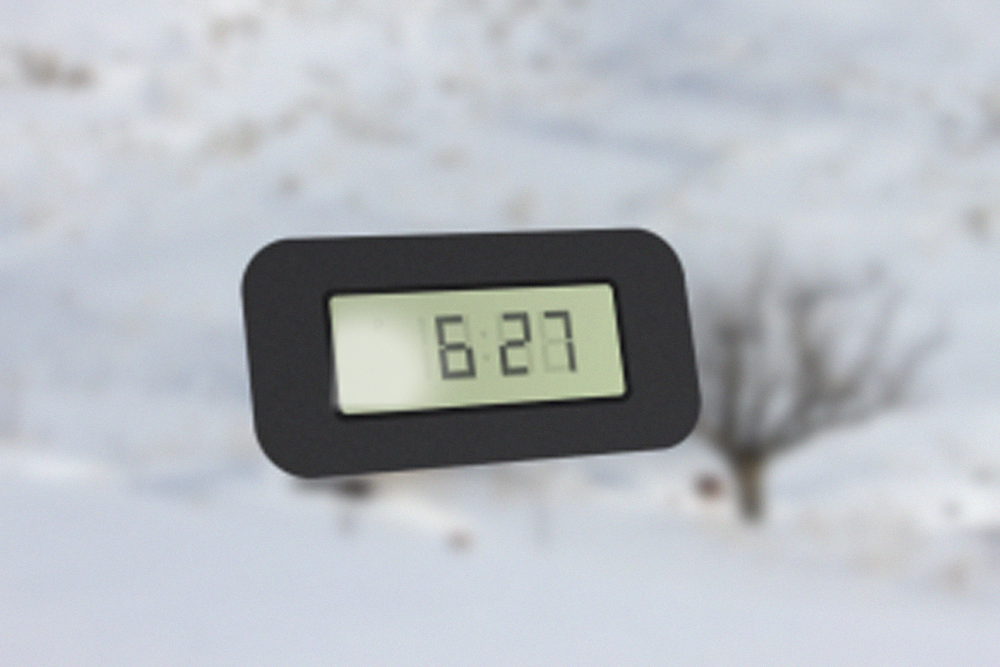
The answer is 6:27
